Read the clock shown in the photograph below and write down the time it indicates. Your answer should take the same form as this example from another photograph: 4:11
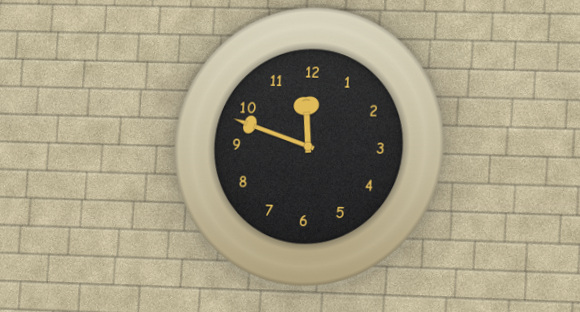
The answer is 11:48
